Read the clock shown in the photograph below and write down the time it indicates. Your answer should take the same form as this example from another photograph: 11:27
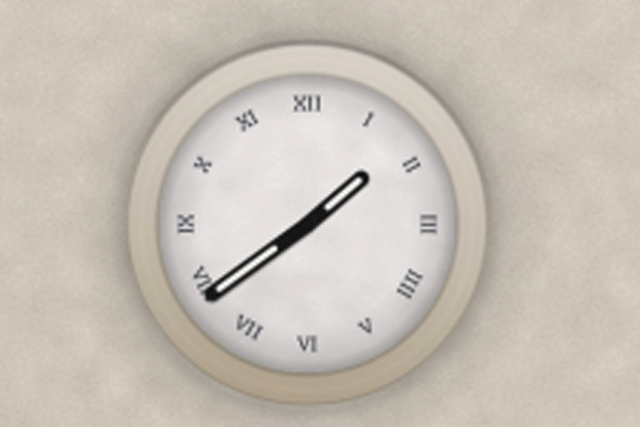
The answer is 1:39
